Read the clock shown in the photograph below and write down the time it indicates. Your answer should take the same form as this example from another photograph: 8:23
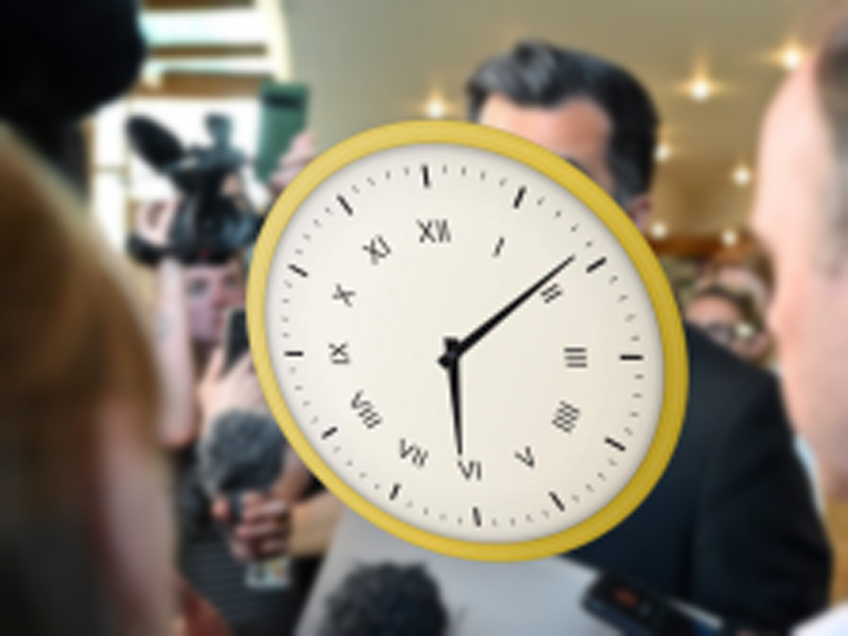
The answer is 6:09
